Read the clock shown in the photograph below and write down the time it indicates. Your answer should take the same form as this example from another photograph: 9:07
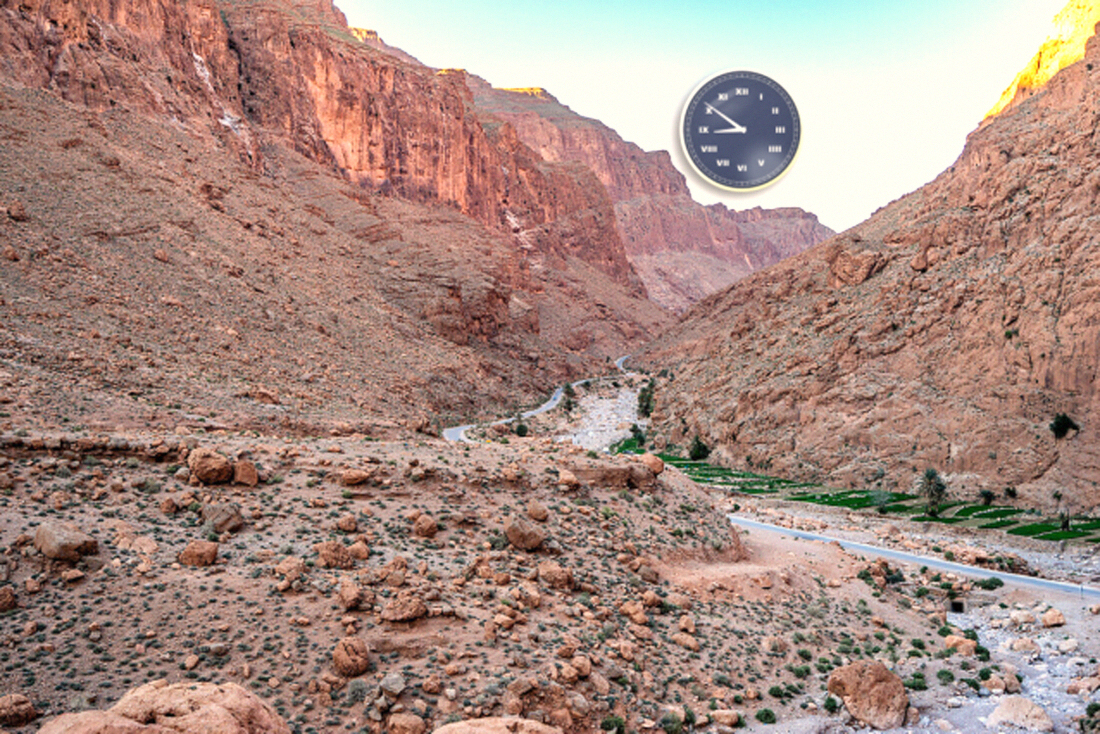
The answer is 8:51
